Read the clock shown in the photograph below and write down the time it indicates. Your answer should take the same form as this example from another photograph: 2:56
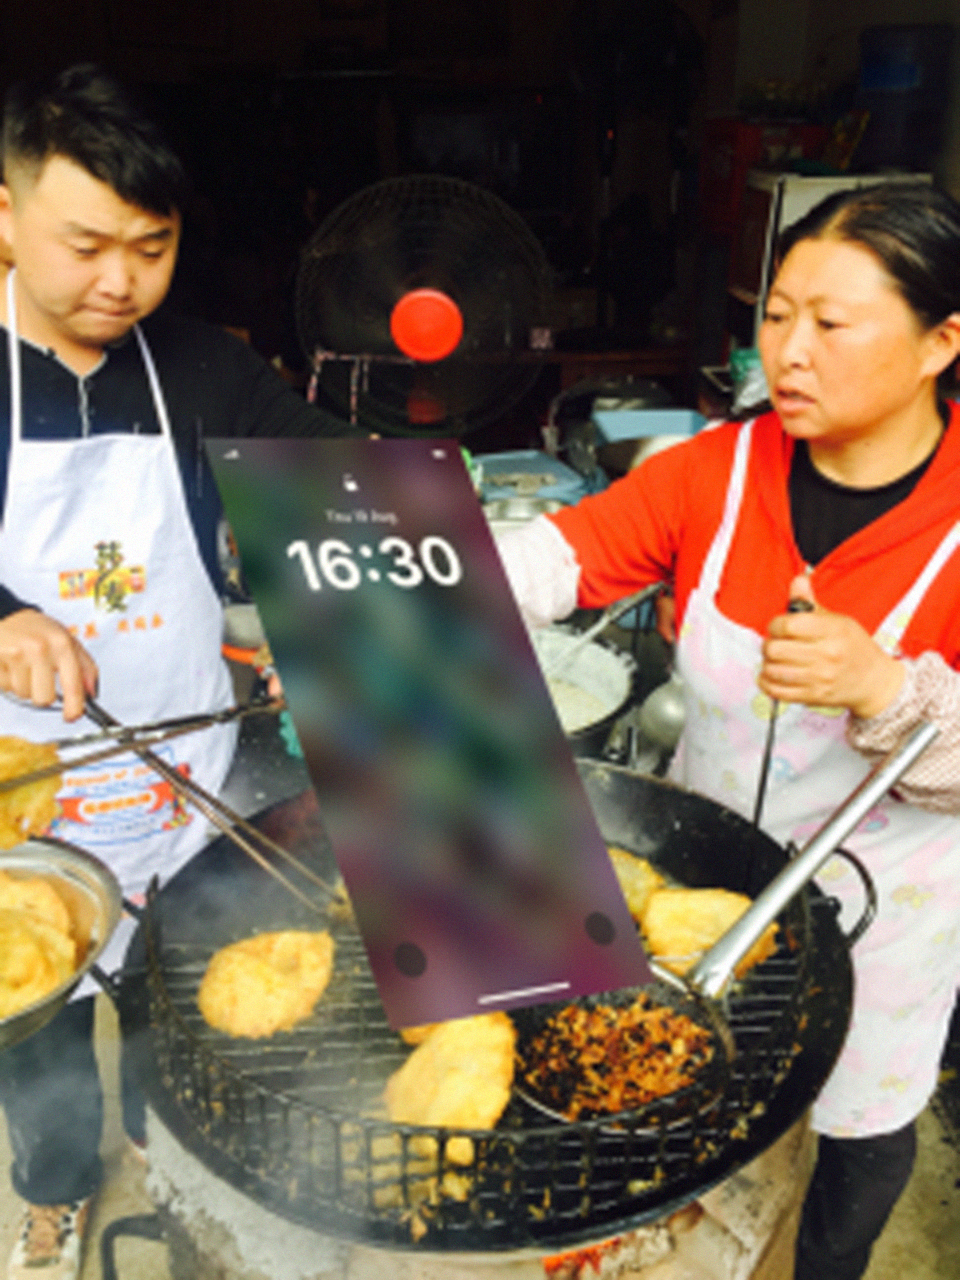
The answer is 16:30
